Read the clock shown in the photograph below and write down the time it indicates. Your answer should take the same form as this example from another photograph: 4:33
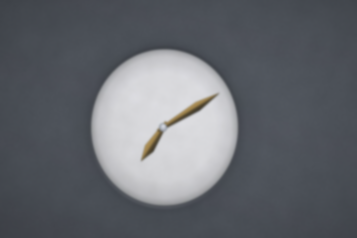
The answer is 7:10
